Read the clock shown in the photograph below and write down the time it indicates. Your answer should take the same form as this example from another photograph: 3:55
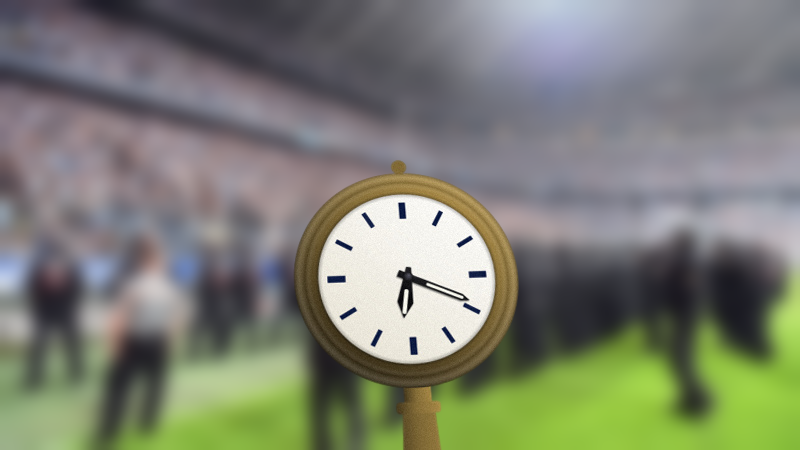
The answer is 6:19
